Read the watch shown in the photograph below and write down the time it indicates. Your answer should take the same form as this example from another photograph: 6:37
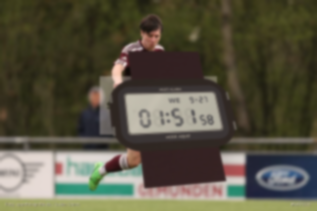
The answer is 1:51
